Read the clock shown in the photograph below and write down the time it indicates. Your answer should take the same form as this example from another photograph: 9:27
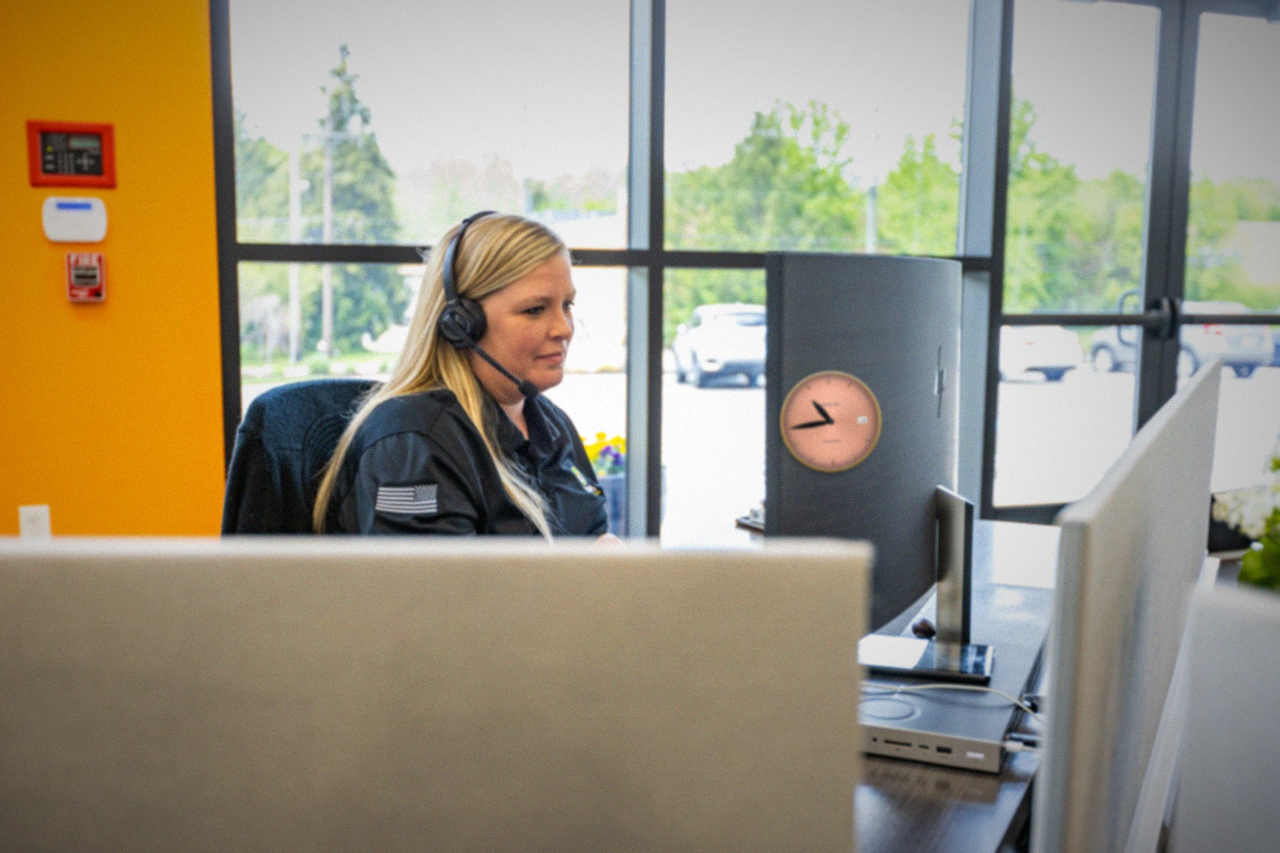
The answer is 10:44
